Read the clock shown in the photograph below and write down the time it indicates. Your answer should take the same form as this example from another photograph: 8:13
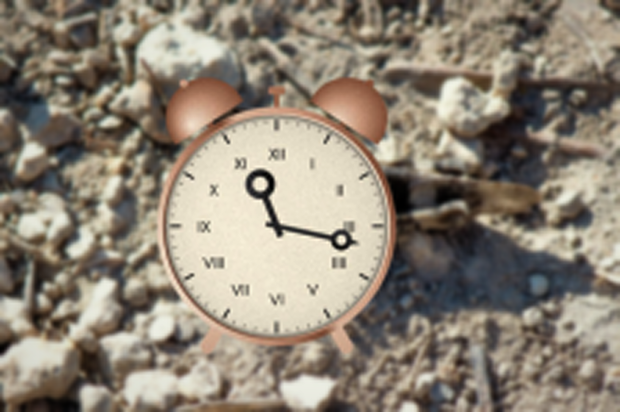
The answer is 11:17
